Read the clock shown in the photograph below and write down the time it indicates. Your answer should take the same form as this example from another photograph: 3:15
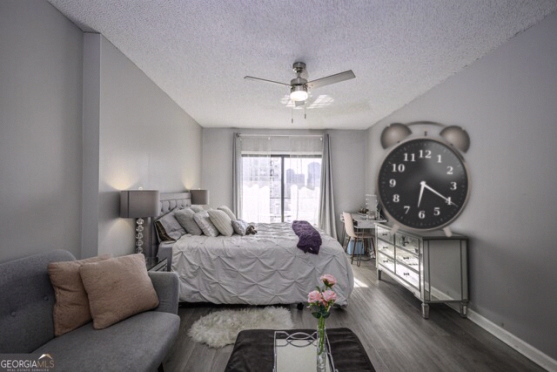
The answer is 6:20
